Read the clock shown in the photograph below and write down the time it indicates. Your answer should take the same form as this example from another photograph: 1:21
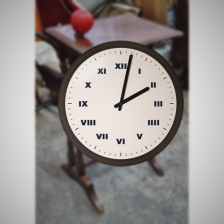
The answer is 2:02
